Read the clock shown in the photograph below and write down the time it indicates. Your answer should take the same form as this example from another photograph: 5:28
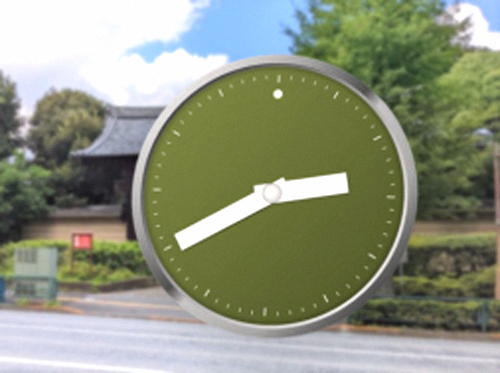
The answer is 2:40
